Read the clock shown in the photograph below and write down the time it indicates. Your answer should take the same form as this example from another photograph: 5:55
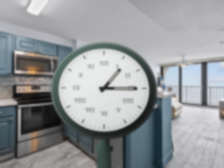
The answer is 1:15
